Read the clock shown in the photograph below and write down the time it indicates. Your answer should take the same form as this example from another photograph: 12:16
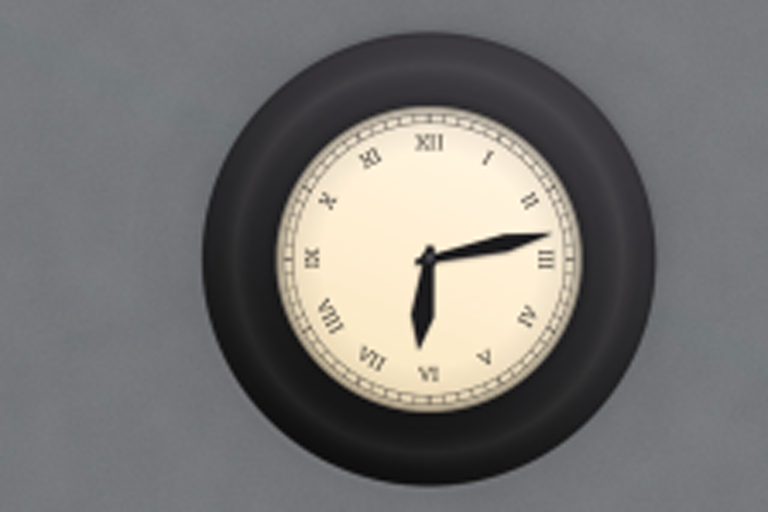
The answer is 6:13
